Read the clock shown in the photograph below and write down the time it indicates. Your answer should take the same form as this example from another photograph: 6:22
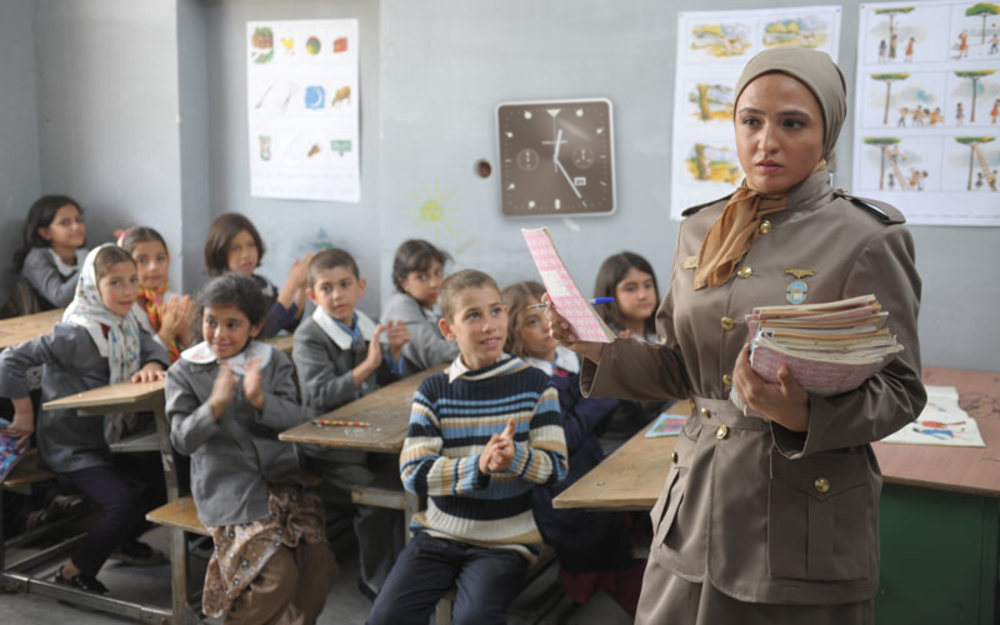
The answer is 12:25
